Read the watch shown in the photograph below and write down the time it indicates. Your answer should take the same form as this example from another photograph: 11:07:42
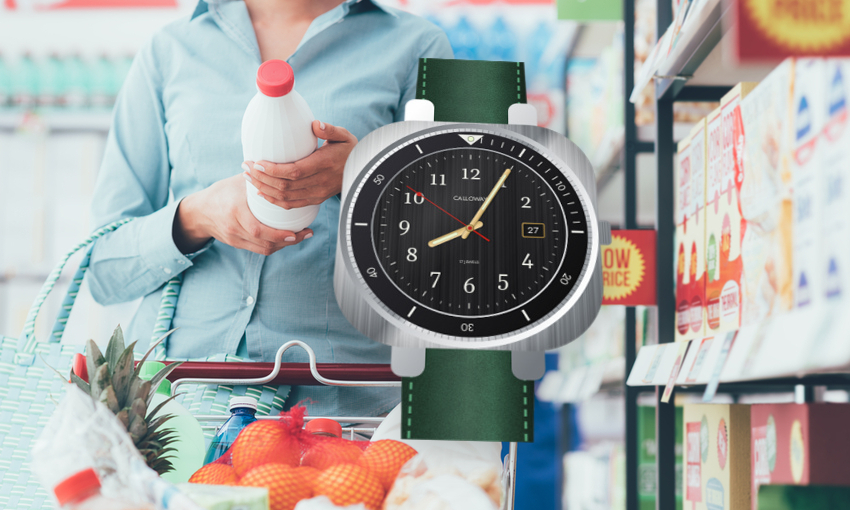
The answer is 8:04:51
